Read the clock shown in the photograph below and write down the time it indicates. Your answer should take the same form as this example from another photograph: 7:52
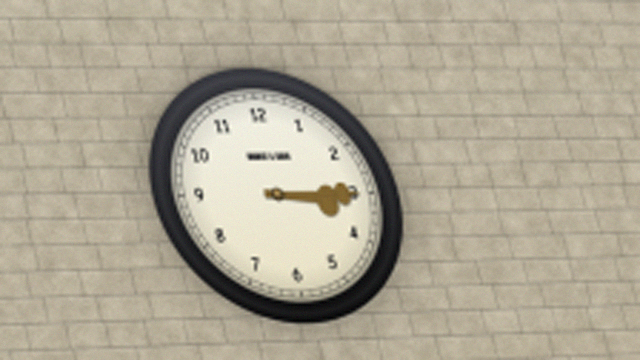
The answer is 3:15
